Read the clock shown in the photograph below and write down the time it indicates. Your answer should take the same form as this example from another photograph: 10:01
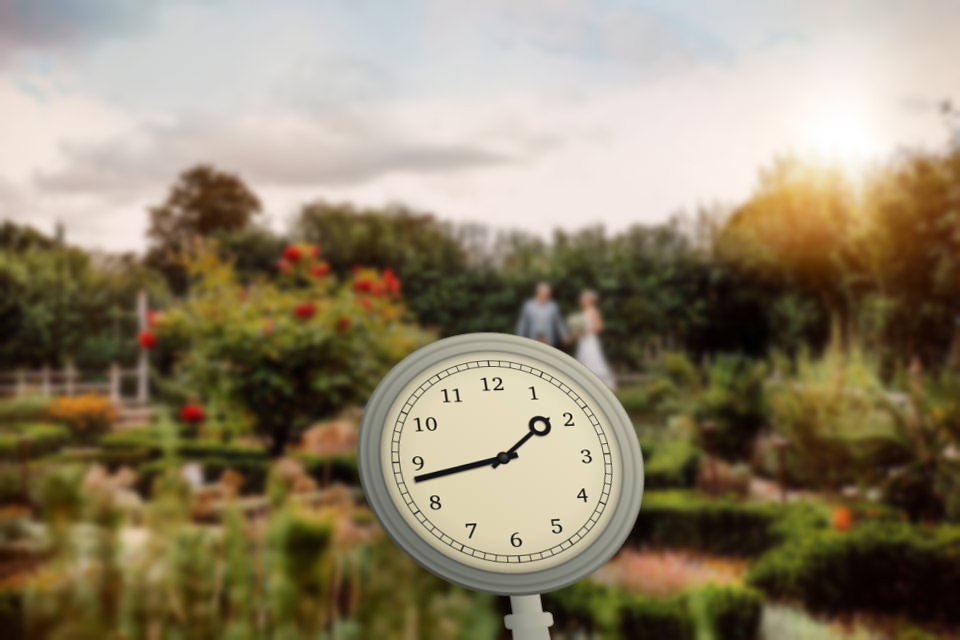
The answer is 1:43
